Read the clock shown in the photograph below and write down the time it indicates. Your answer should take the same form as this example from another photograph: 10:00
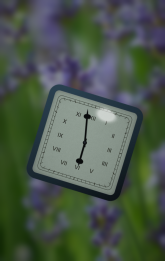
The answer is 5:58
